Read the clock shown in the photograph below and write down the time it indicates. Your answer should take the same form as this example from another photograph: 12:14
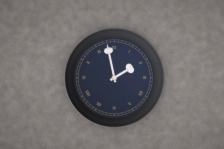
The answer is 1:58
